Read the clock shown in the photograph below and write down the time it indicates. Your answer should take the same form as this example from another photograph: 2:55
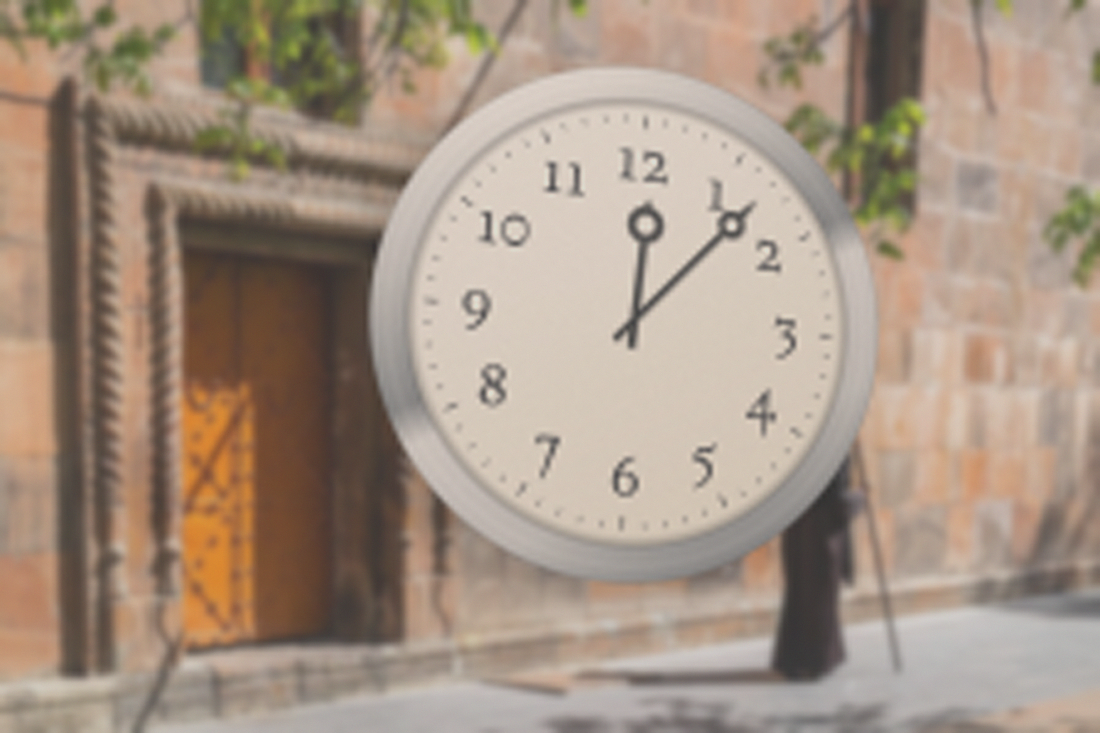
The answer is 12:07
